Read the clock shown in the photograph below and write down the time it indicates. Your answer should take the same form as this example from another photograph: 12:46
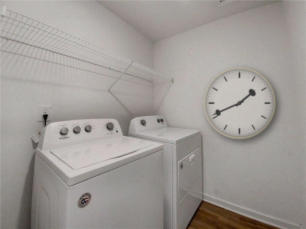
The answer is 1:41
